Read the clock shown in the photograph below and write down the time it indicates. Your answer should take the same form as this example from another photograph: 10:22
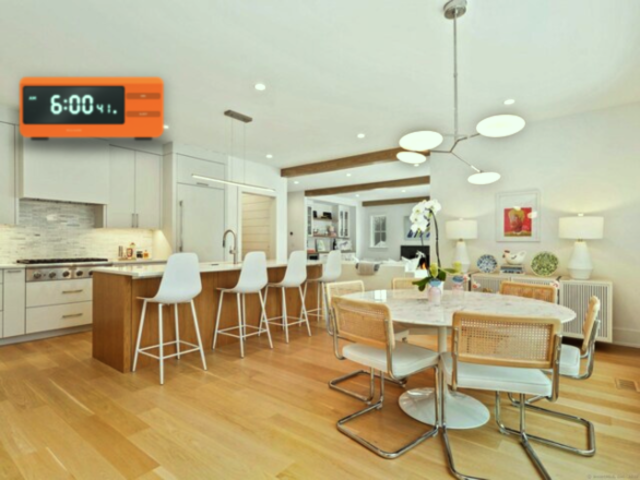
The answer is 6:00
